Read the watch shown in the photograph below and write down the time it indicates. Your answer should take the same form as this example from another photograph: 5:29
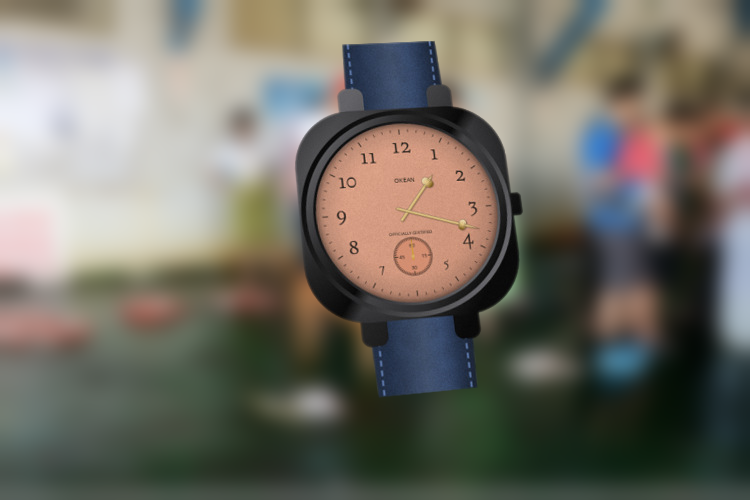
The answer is 1:18
